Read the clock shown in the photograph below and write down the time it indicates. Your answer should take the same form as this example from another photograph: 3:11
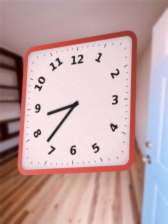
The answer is 8:37
